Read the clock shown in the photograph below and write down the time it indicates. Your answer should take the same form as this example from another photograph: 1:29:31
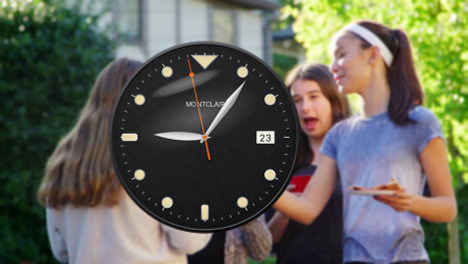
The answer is 9:05:58
